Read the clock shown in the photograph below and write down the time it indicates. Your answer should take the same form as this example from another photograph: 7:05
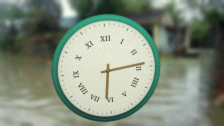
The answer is 6:14
